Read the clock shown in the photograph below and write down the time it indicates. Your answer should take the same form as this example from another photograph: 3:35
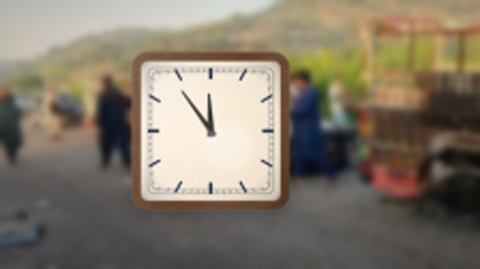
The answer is 11:54
